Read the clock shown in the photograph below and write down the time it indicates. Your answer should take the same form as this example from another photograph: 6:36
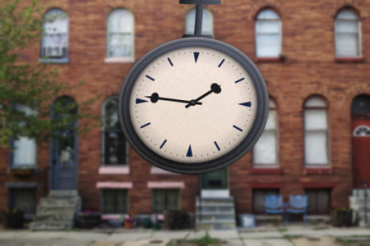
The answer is 1:46
